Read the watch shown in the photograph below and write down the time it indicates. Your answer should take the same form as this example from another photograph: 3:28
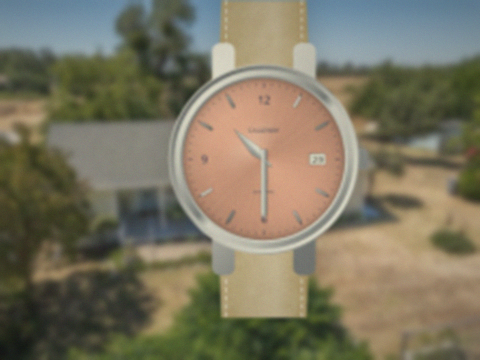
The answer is 10:30
